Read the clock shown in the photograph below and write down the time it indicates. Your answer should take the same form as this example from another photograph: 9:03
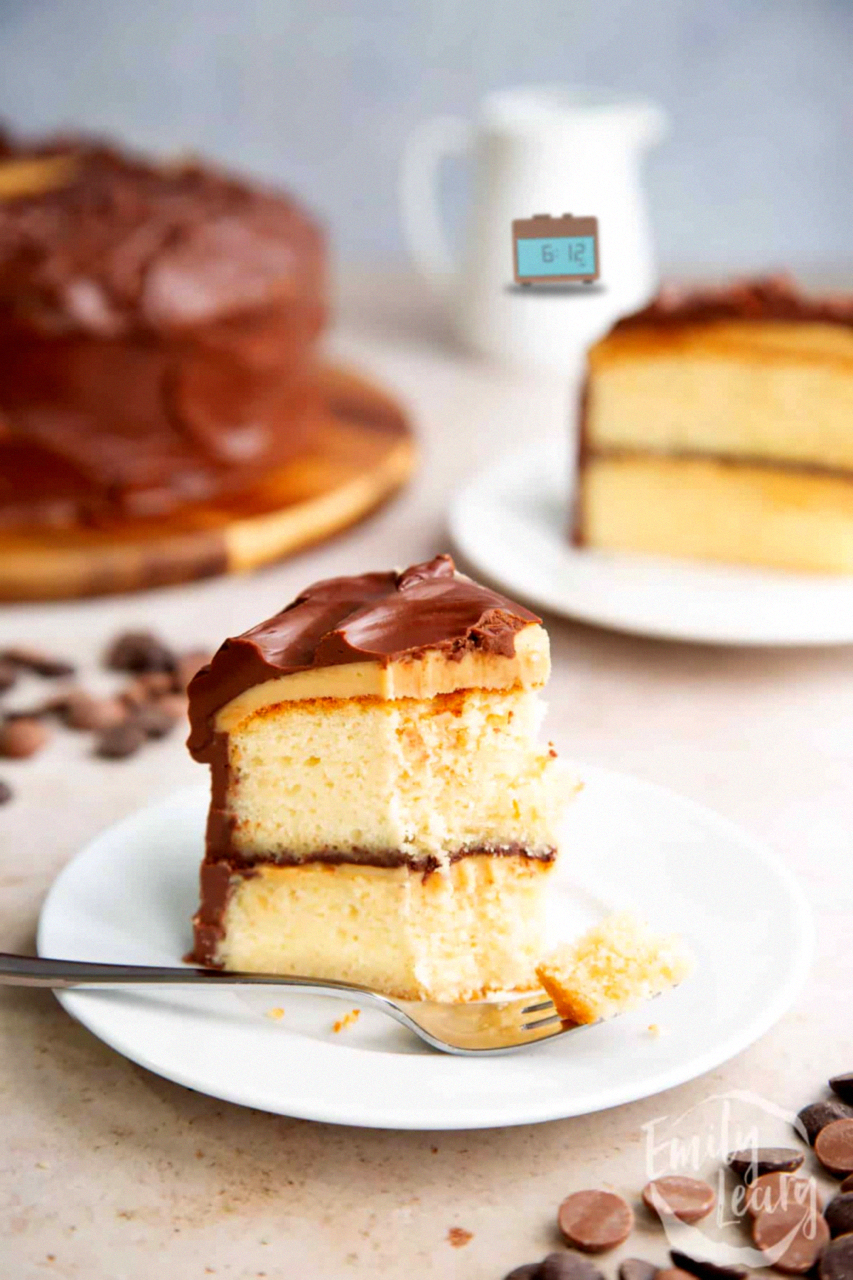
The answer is 6:12
